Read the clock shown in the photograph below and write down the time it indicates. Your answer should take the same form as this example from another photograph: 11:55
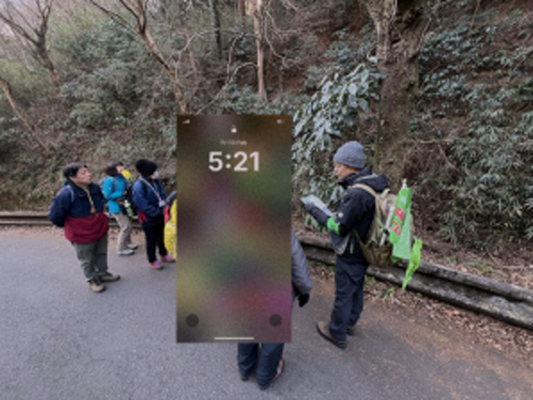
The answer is 5:21
